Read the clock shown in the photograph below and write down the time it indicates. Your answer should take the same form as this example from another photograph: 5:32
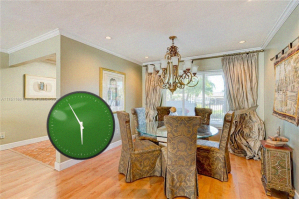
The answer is 5:55
